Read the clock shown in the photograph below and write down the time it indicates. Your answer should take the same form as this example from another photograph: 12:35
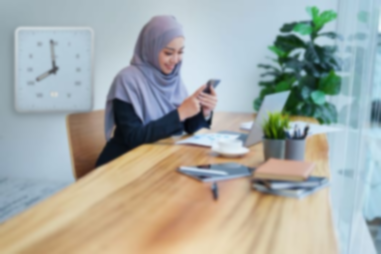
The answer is 7:59
